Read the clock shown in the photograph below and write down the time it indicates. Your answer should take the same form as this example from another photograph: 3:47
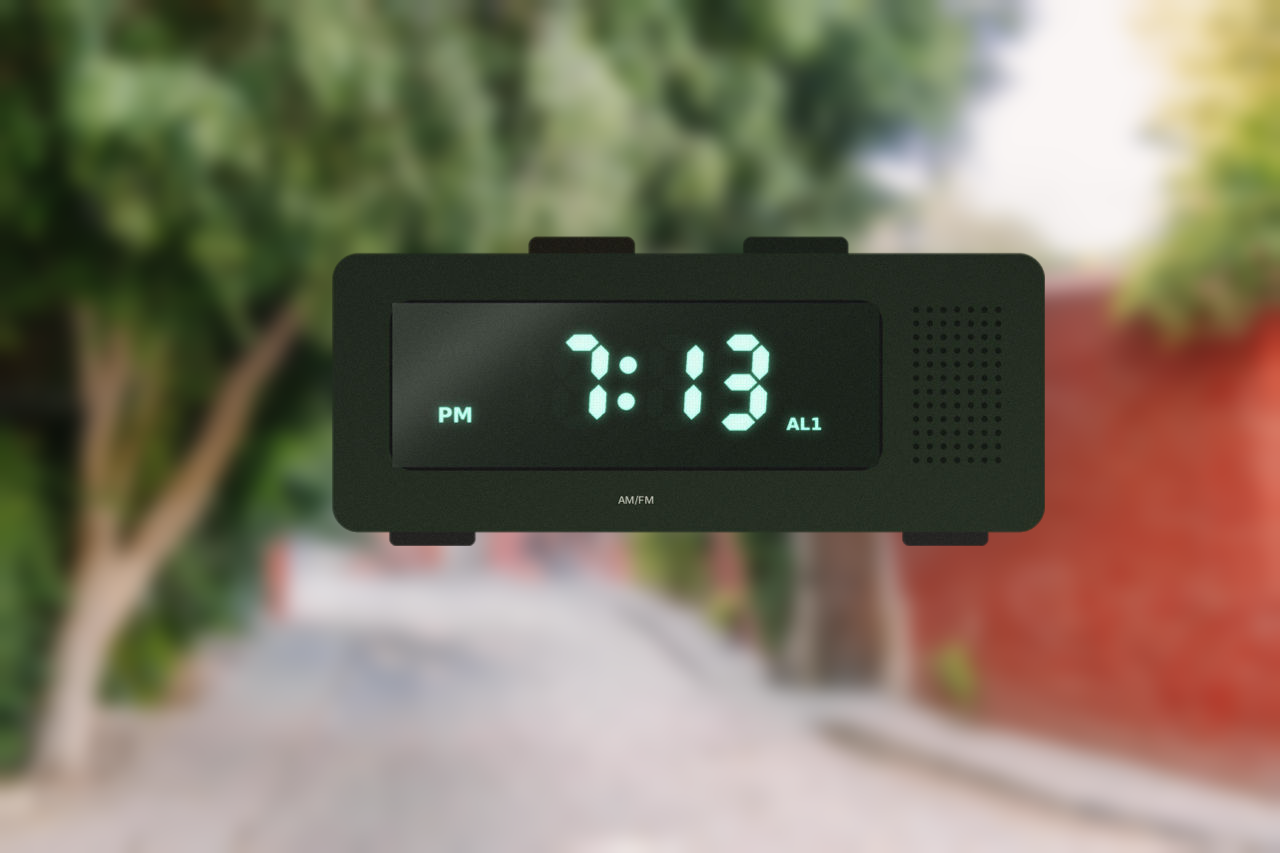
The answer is 7:13
